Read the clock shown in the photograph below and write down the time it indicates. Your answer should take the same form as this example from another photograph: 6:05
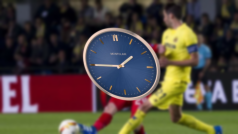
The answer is 1:45
